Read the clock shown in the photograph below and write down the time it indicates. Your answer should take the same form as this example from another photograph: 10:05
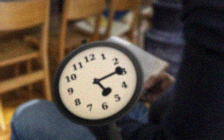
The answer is 5:14
